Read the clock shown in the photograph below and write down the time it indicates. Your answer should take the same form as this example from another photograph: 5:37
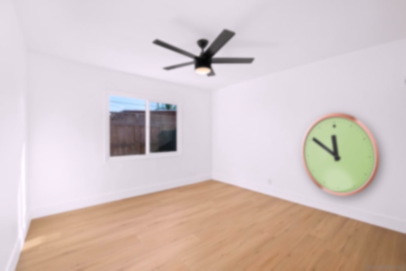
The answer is 11:51
